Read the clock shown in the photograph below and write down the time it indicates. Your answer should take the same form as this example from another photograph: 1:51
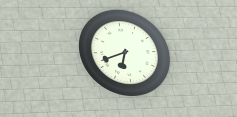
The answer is 6:42
